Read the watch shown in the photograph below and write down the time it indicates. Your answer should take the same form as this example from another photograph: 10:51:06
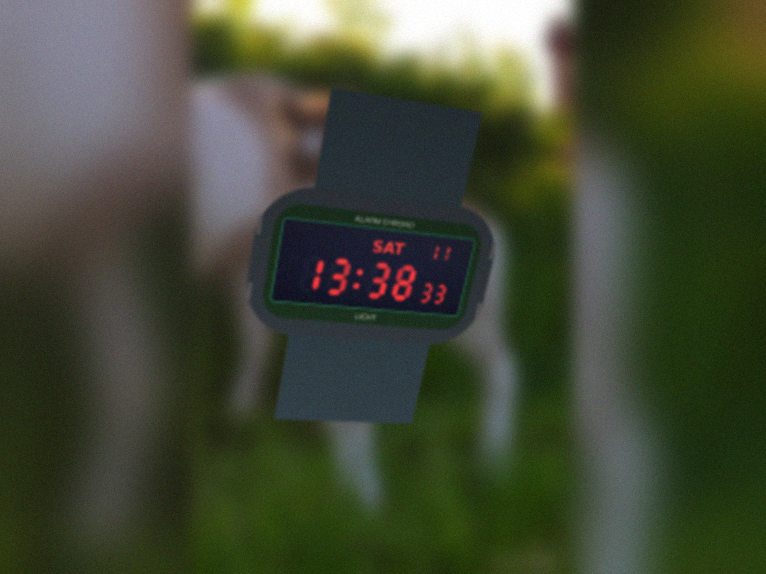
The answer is 13:38:33
